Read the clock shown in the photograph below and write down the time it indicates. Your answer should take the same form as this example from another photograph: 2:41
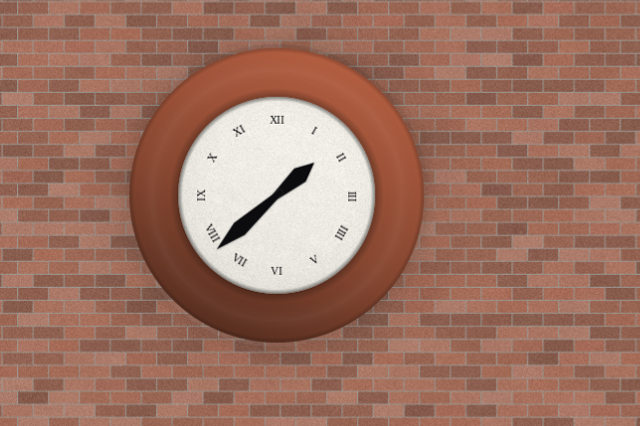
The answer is 1:38
